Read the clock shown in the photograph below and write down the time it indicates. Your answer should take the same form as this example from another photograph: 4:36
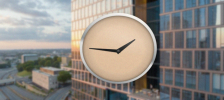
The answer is 1:46
